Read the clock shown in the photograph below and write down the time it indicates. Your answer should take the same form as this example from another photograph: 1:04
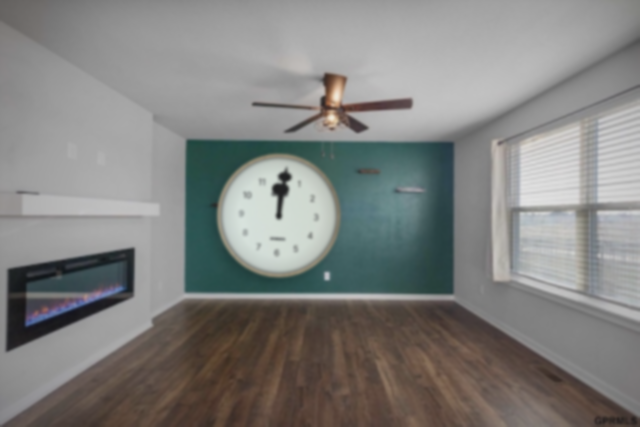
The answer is 12:01
